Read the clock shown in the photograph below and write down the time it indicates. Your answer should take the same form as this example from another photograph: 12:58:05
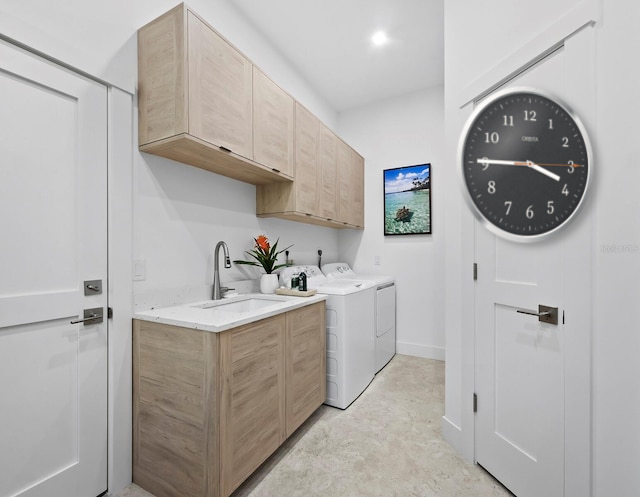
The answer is 3:45:15
